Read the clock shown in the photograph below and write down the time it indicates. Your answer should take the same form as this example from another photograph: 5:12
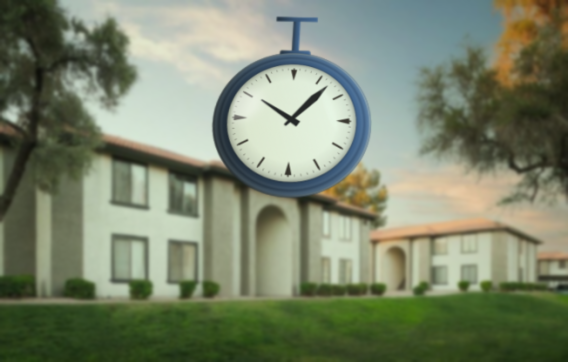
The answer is 10:07
